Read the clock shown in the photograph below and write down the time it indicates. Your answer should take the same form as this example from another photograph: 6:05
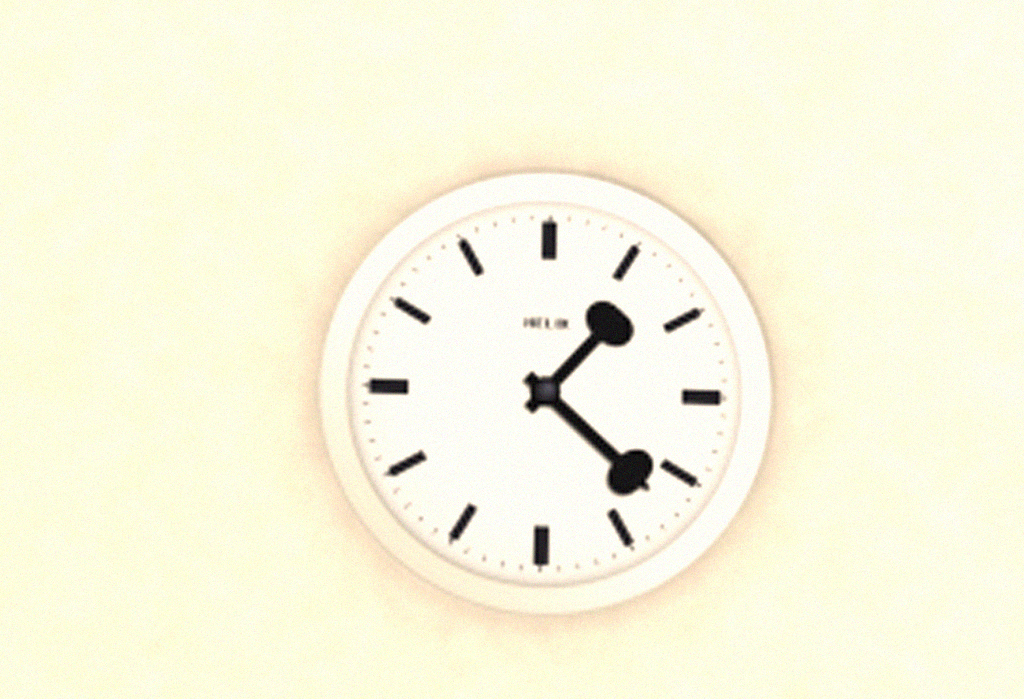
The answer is 1:22
